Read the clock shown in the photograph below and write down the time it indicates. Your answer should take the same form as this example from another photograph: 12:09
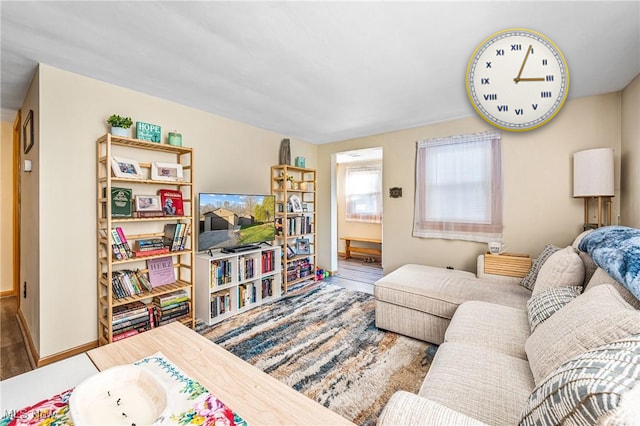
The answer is 3:04
